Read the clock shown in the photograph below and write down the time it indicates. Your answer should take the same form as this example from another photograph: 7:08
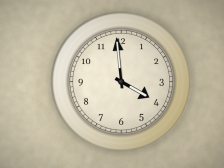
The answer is 3:59
